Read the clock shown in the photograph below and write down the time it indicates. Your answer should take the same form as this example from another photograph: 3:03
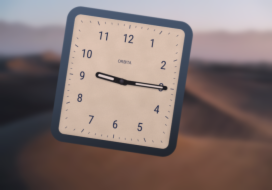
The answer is 9:15
